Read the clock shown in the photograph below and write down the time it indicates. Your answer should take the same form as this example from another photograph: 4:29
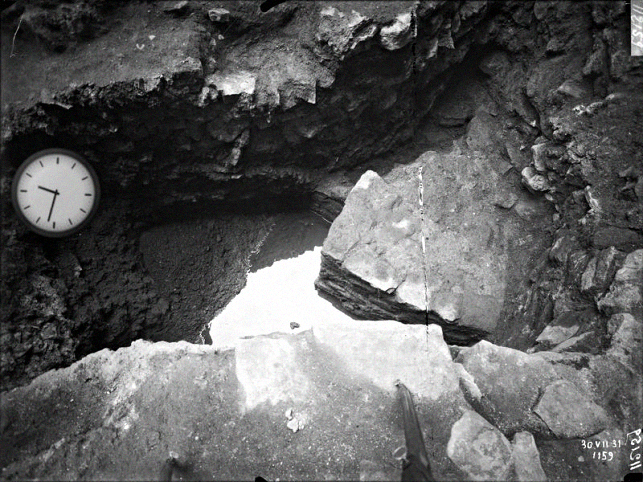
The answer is 9:32
